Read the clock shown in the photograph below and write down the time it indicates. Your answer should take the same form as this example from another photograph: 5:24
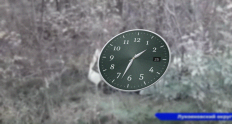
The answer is 1:33
